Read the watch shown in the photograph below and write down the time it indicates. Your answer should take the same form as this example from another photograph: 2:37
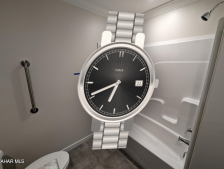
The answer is 6:41
